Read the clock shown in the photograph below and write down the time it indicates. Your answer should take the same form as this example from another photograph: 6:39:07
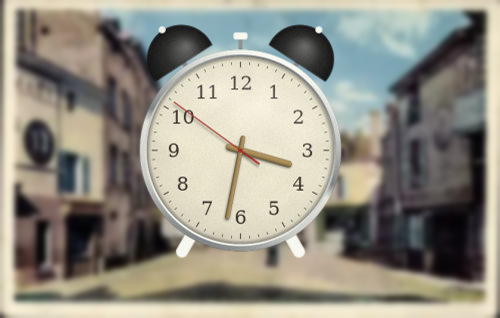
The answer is 3:31:51
